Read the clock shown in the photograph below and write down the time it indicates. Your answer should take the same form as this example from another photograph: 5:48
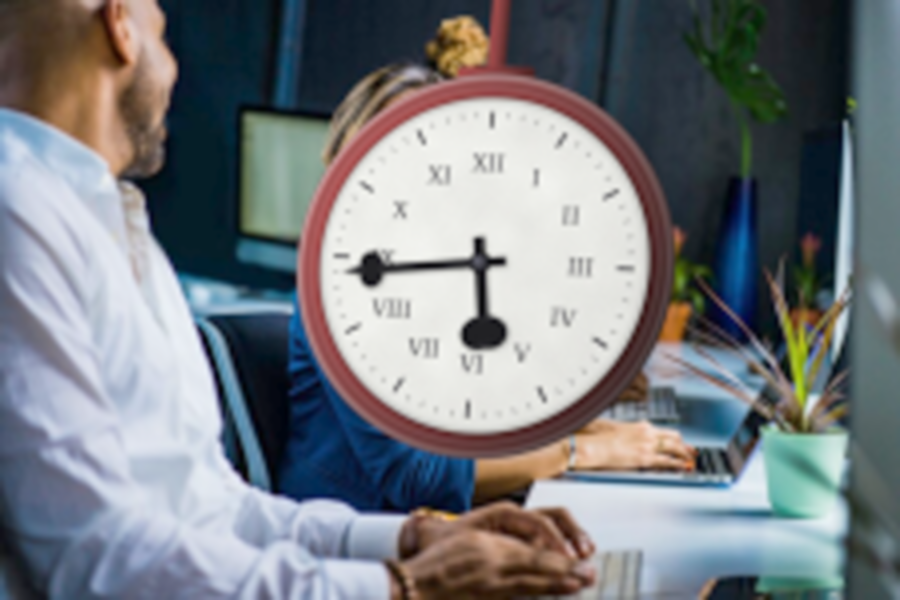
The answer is 5:44
